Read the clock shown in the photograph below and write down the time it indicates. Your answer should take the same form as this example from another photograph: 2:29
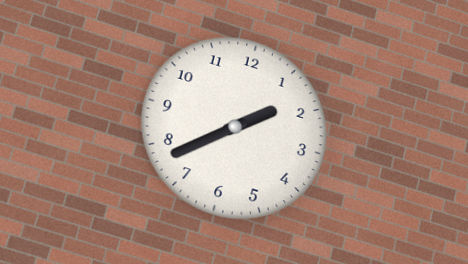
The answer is 1:38
